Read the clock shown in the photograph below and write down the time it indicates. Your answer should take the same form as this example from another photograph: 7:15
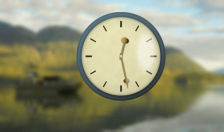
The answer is 12:28
